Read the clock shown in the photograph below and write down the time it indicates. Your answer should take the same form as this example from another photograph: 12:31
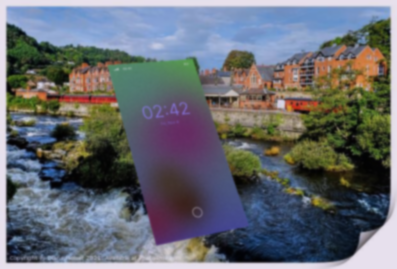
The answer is 2:42
